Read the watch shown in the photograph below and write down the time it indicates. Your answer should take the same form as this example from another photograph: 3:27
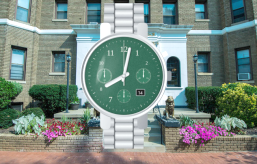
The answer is 8:02
